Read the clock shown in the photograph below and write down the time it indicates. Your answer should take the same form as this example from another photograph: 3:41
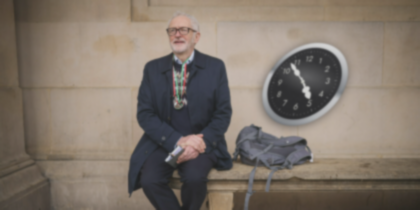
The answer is 4:53
